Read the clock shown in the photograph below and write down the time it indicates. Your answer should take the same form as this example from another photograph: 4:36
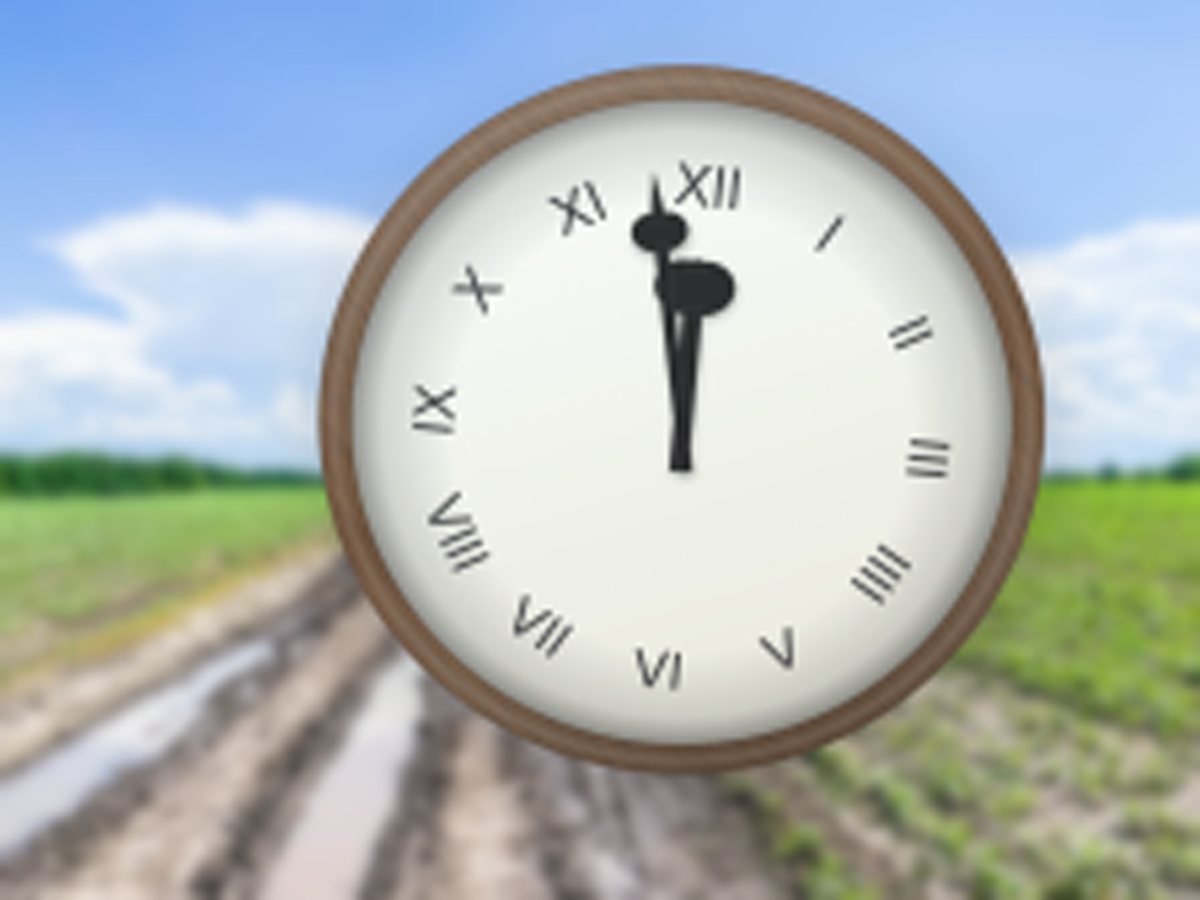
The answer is 11:58
